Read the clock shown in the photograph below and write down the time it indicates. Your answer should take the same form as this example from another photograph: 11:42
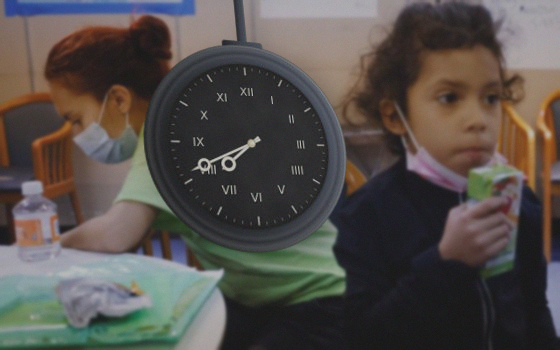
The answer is 7:41
